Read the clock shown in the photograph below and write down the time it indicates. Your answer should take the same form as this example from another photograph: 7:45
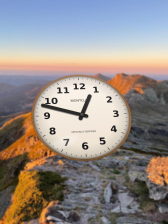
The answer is 12:48
